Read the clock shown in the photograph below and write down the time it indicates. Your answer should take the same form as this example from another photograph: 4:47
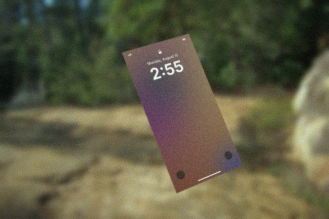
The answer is 2:55
